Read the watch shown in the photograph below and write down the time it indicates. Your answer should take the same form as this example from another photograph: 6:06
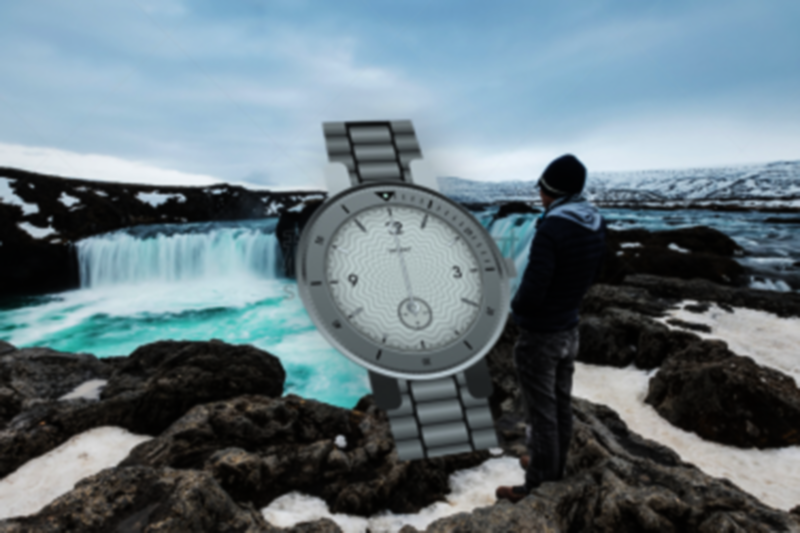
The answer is 6:00
